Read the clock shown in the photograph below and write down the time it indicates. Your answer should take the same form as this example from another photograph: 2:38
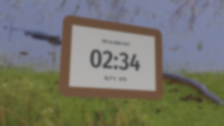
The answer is 2:34
